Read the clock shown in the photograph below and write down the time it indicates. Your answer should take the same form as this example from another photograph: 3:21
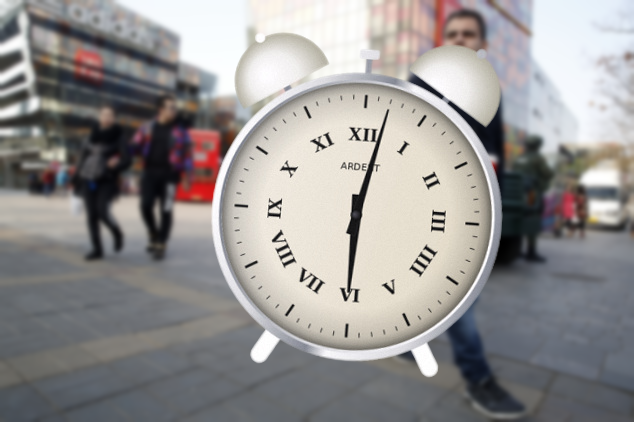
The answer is 6:02
